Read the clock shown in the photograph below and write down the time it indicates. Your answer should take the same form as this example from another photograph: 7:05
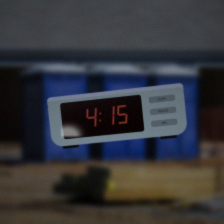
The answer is 4:15
